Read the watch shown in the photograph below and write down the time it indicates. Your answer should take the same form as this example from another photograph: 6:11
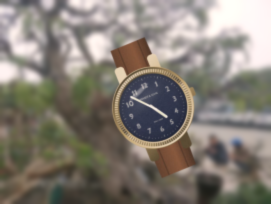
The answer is 4:53
